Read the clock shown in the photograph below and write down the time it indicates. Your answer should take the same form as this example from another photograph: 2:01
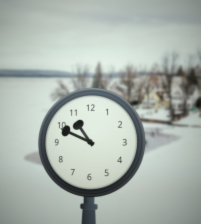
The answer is 10:49
